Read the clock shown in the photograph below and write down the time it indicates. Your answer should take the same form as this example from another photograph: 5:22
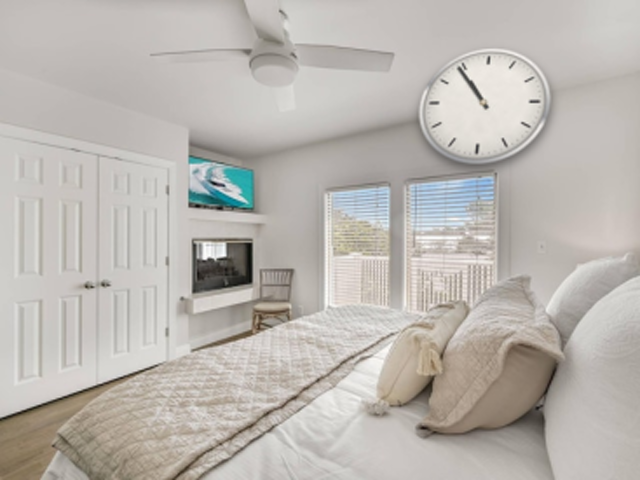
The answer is 10:54
